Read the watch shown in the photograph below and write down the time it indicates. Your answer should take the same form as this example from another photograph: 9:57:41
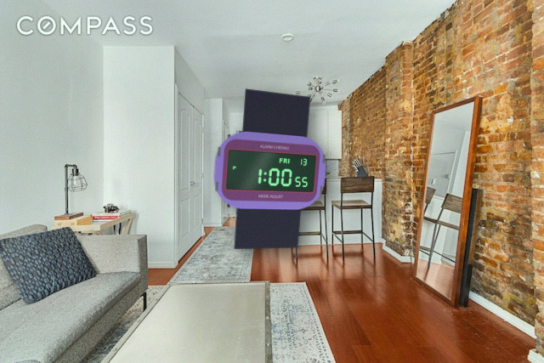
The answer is 1:00:55
